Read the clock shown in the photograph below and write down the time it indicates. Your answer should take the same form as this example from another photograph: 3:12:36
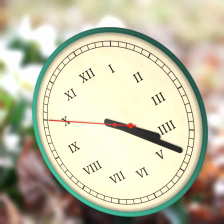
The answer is 4:22:50
